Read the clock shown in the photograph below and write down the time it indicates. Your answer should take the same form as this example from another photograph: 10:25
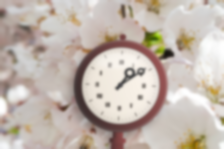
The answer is 1:09
